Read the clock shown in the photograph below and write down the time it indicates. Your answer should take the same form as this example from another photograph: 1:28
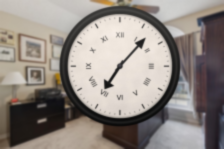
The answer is 7:07
